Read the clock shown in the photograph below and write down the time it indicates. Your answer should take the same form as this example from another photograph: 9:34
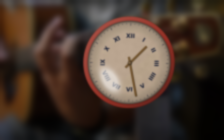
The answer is 1:28
